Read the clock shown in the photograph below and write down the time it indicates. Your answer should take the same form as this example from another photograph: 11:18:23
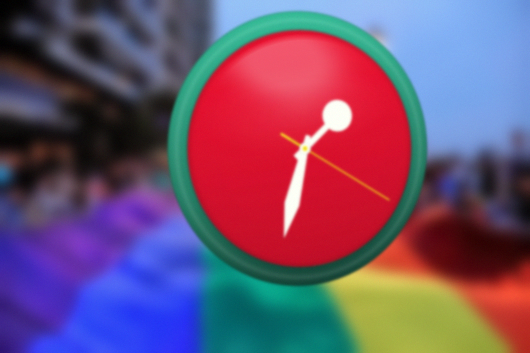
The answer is 1:32:20
